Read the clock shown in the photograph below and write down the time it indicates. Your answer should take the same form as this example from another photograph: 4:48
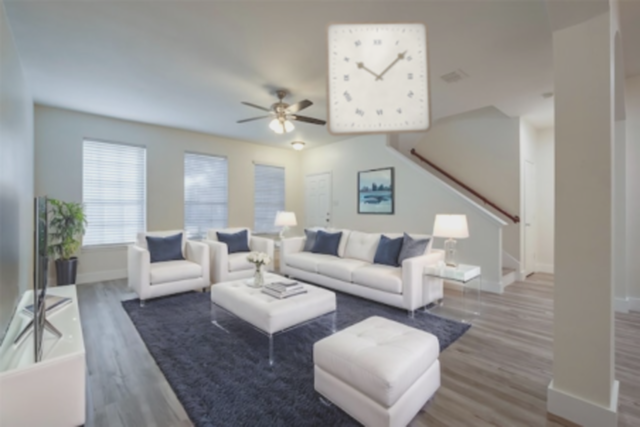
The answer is 10:08
